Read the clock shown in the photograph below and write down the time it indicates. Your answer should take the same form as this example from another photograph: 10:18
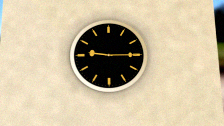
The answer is 9:15
